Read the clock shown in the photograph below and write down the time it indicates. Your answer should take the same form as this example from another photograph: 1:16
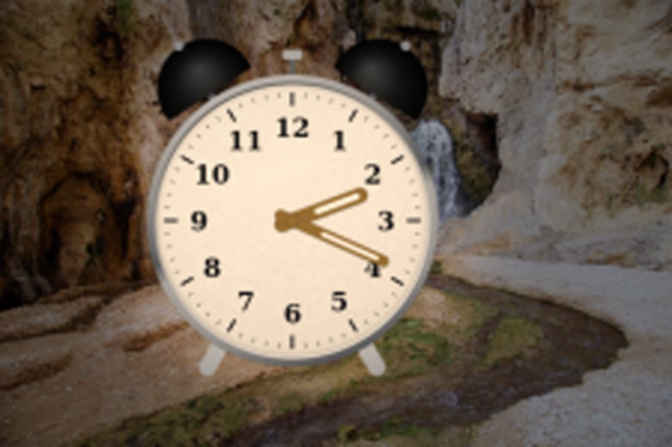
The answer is 2:19
